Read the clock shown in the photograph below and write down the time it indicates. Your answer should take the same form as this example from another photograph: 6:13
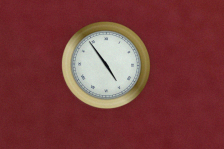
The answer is 4:54
